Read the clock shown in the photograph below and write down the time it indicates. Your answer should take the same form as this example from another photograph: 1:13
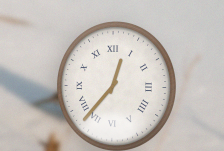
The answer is 12:37
